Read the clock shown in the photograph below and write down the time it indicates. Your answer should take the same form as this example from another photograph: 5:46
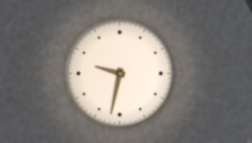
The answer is 9:32
